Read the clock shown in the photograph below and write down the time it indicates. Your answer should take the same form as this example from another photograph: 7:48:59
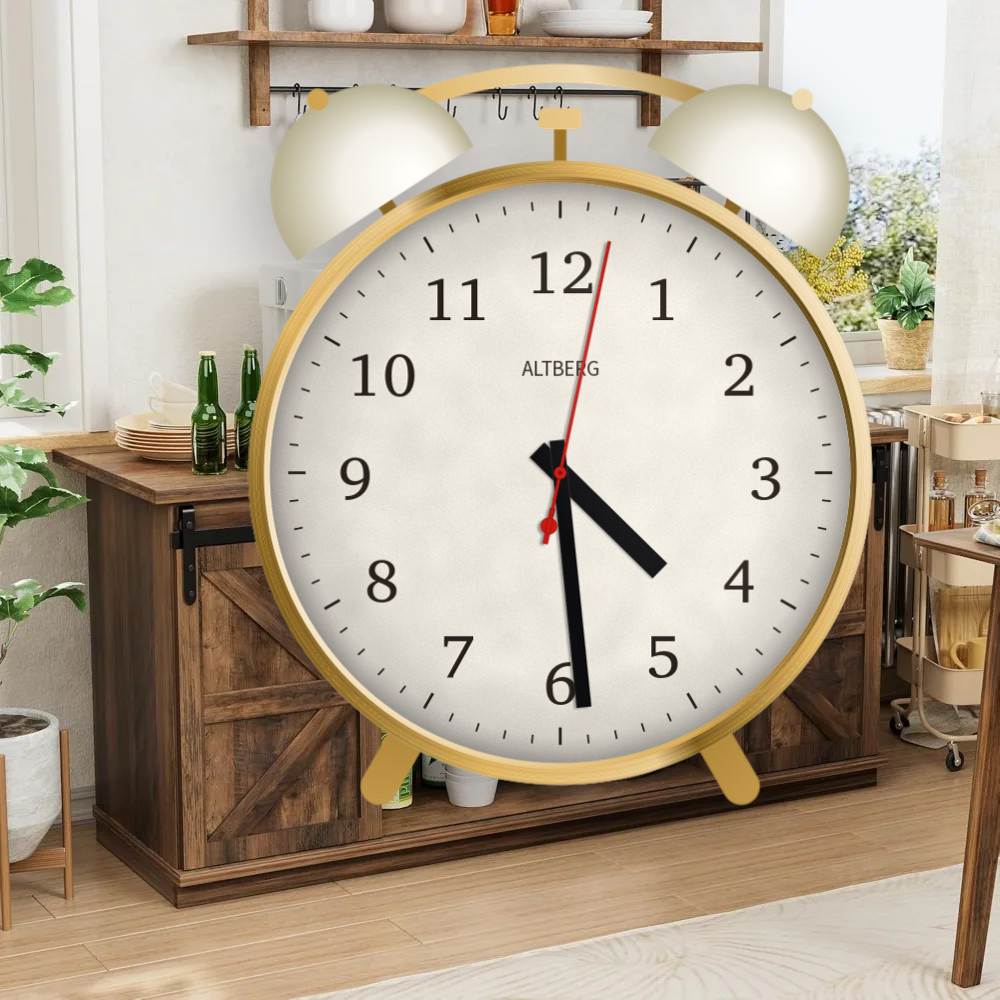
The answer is 4:29:02
